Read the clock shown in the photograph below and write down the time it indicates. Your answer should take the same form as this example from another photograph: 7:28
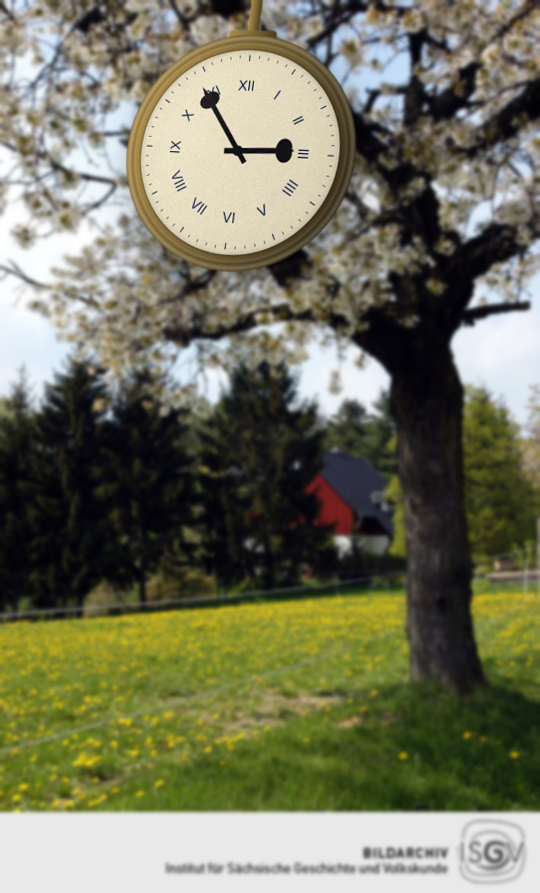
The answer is 2:54
